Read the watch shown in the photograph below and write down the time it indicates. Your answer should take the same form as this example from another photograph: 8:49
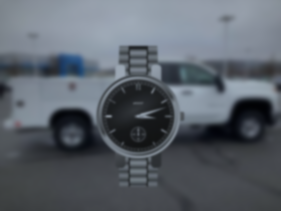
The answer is 3:12
